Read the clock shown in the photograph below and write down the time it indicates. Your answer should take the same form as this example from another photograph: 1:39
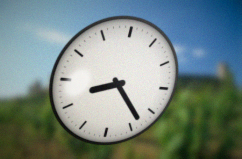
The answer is 8:23
